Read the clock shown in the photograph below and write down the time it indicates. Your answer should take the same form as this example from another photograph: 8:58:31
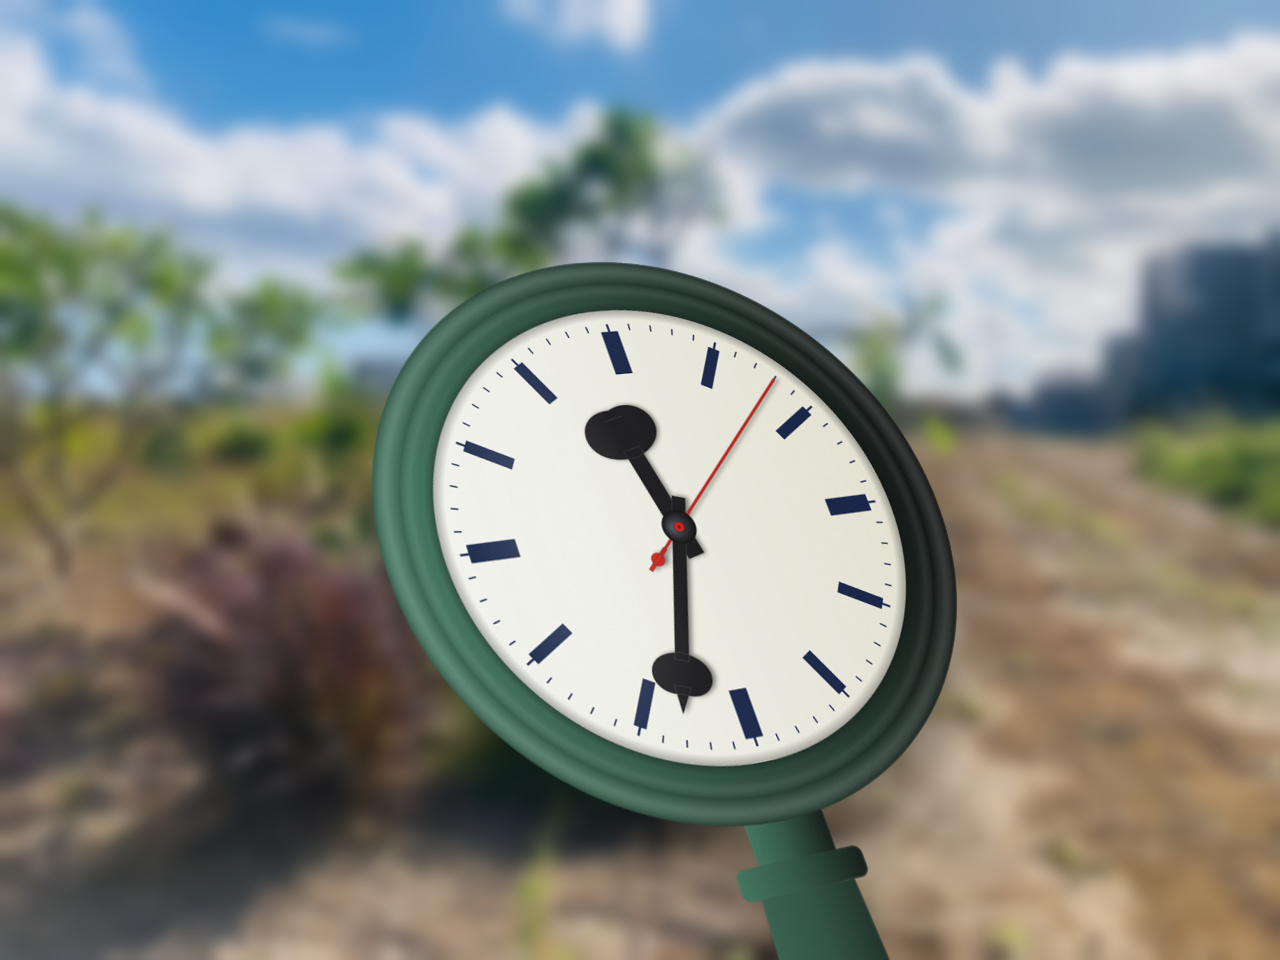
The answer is 11:33:08
